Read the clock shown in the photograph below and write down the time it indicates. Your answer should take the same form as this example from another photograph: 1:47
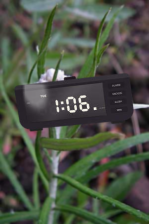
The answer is 1:06
